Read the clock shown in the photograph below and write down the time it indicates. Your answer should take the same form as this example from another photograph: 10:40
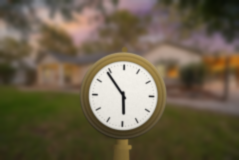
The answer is 5:54
